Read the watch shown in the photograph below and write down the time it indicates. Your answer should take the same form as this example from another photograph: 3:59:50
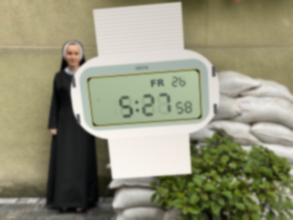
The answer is 5:27:58
